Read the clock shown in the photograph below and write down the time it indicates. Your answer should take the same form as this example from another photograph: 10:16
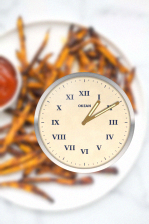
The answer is 1:10
